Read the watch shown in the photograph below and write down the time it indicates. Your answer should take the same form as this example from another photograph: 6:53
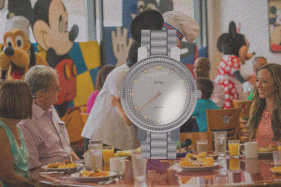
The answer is 7:38
